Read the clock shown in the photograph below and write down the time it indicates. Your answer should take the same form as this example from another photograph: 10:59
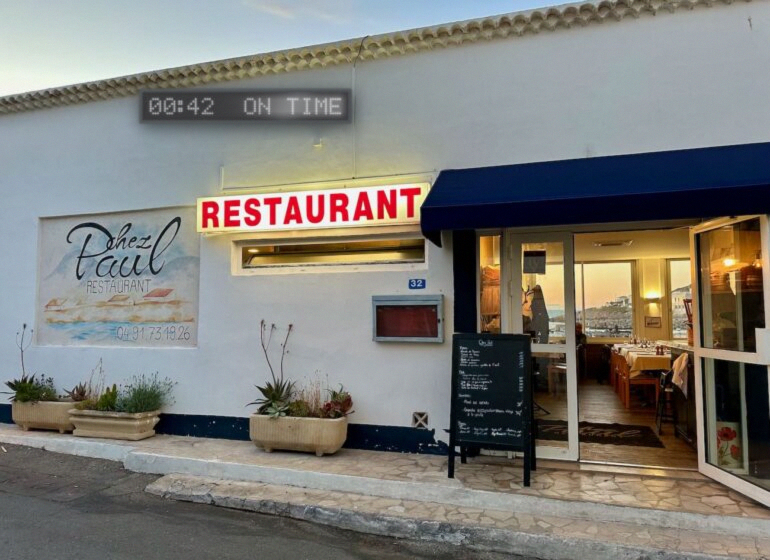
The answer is 0:42
